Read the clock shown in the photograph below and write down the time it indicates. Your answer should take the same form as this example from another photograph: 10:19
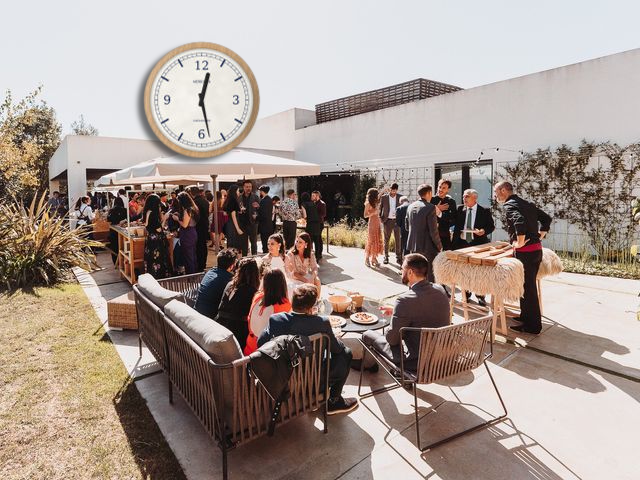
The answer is 12:28
